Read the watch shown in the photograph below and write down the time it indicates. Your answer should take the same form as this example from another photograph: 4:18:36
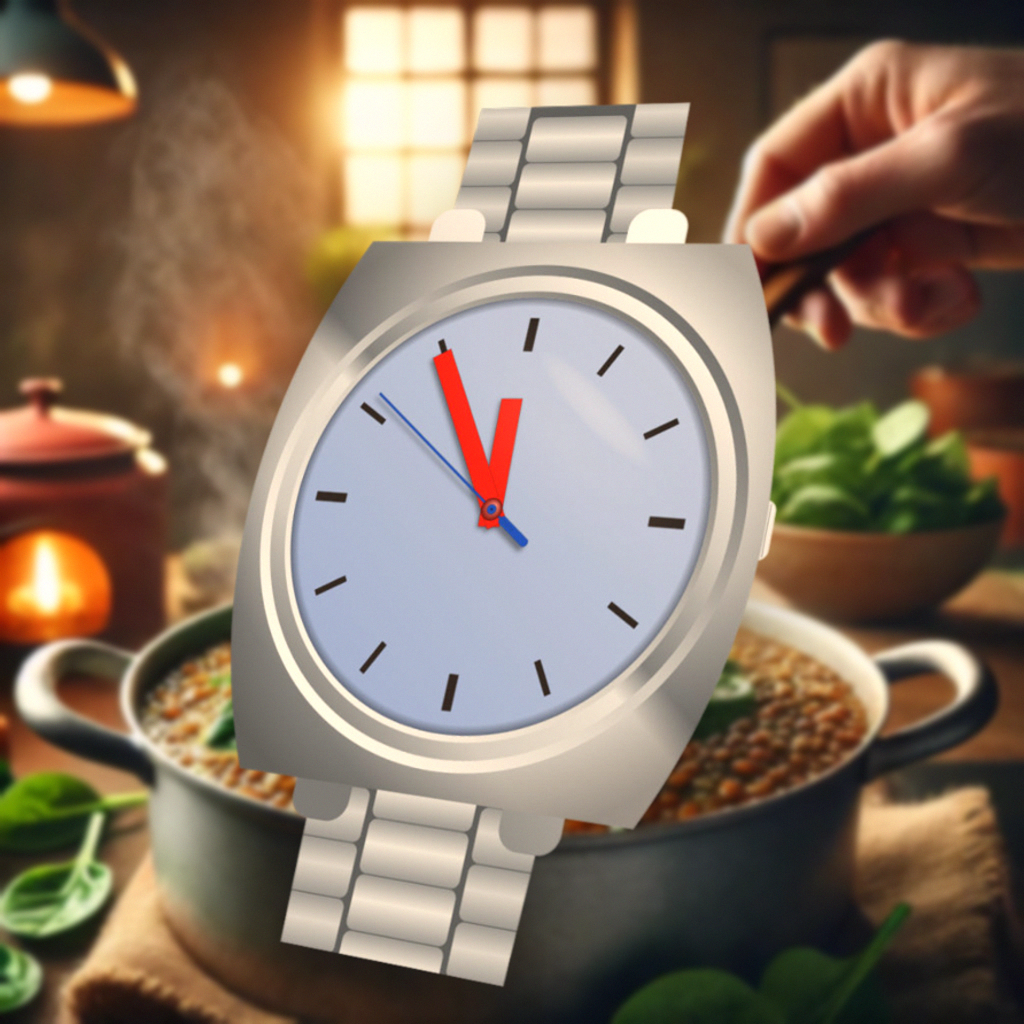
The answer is 11:54:51
